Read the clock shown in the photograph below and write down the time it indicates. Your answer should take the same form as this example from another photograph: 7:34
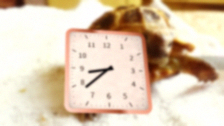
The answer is 8:38
